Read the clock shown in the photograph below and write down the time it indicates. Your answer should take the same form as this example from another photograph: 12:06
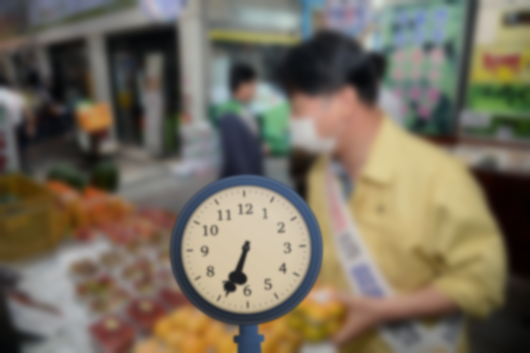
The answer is 6:34
